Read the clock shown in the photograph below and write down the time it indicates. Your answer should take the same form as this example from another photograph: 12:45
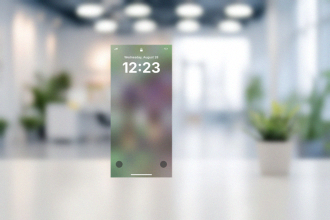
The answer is 12:23
